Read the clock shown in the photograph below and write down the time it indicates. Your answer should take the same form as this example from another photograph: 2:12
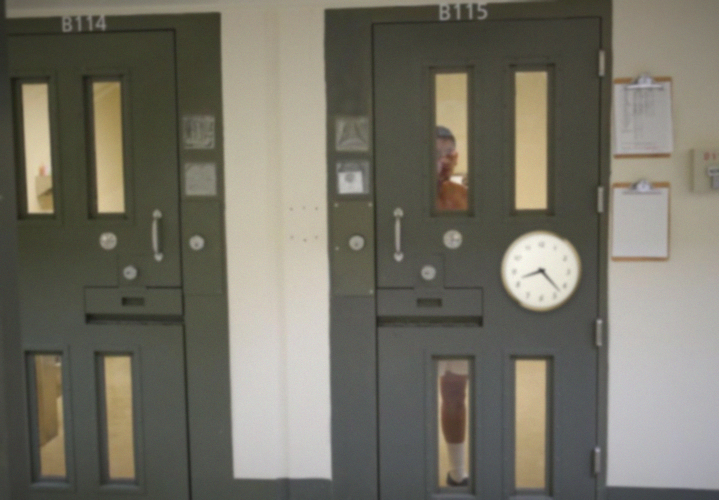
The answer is 8:23
